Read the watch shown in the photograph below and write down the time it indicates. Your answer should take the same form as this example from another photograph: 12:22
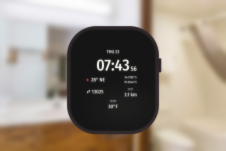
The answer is 7:43
